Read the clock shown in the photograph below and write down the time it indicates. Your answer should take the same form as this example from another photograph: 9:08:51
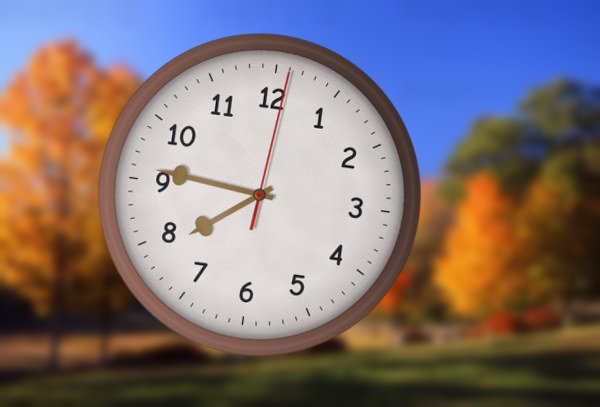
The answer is 7:46:01
